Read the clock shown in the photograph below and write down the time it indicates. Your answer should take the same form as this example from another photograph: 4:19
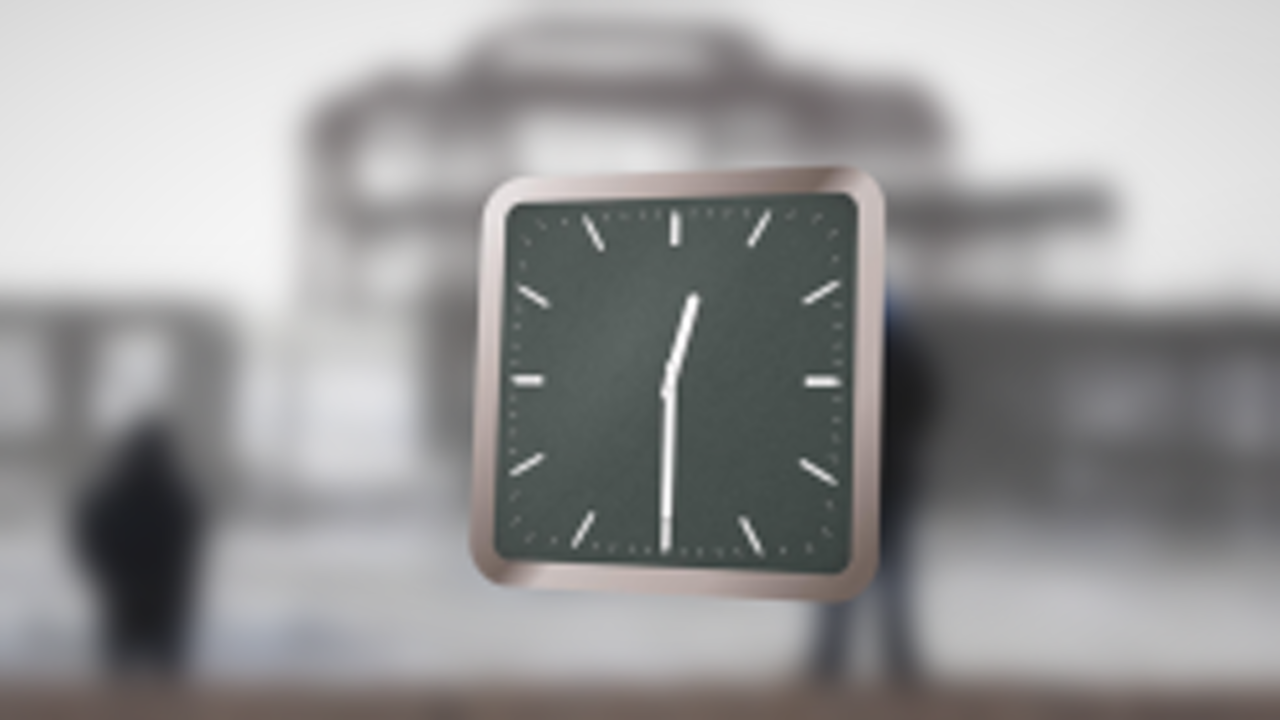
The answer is 12:30
